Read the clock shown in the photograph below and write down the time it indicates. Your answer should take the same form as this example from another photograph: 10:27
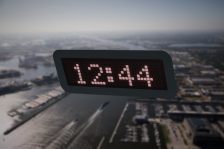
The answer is 12:44
